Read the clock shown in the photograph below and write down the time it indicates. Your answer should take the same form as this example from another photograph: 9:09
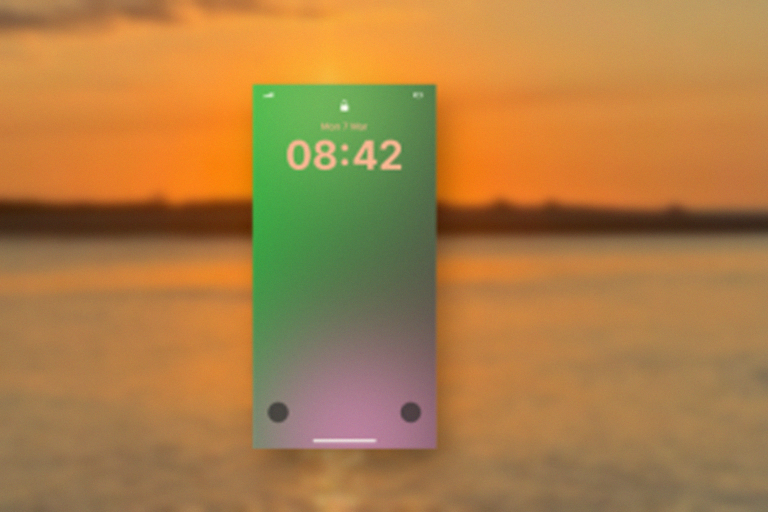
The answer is 8:42
